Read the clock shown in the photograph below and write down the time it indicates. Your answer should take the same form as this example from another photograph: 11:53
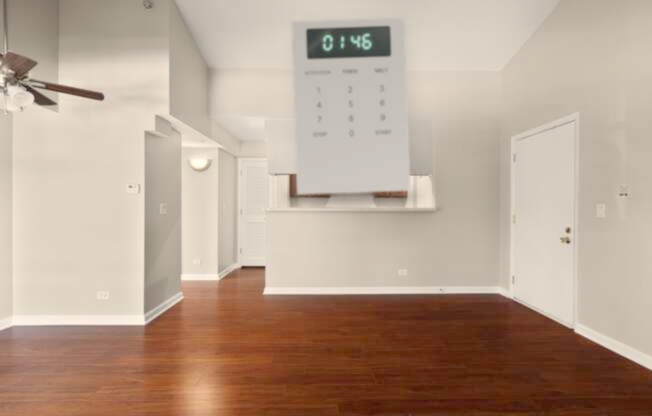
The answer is 1:46
